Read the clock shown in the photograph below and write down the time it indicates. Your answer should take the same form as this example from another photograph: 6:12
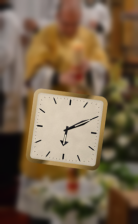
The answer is 6:10
